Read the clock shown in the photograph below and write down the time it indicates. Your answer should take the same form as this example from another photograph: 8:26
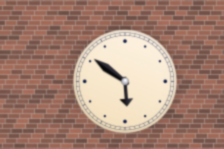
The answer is 5:51
